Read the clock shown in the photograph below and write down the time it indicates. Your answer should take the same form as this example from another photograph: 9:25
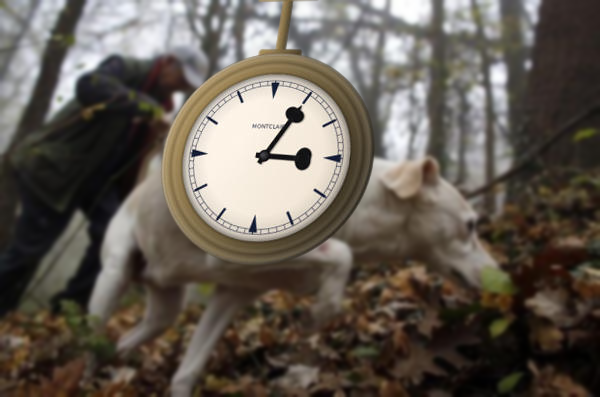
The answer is 3:05
